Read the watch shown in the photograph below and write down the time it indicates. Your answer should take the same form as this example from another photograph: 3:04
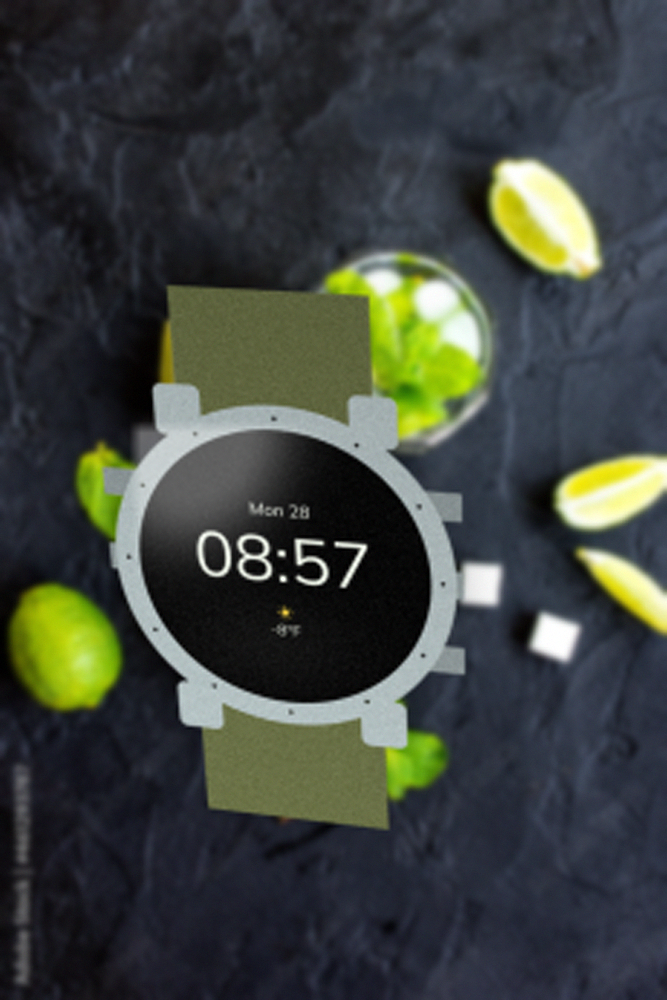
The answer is 8:57
